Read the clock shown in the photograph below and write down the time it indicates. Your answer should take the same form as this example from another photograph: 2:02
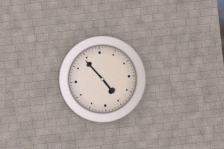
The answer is 4:54
